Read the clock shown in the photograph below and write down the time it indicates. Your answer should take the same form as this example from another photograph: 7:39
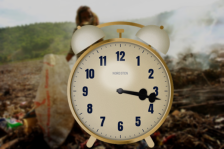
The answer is 3:17
